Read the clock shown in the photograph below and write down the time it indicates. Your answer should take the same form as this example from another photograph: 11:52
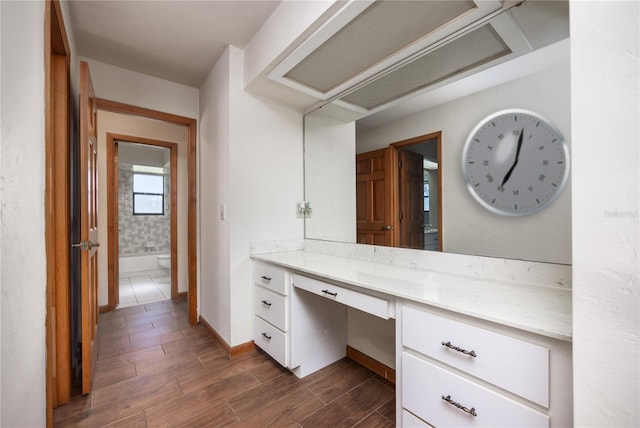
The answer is 7:02
